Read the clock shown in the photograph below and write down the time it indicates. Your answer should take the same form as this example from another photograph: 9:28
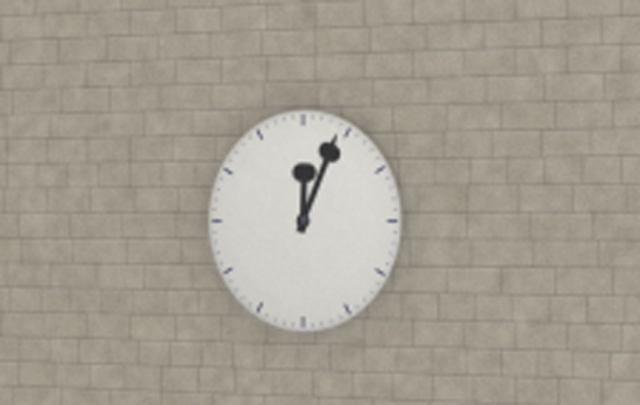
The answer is 12:04
